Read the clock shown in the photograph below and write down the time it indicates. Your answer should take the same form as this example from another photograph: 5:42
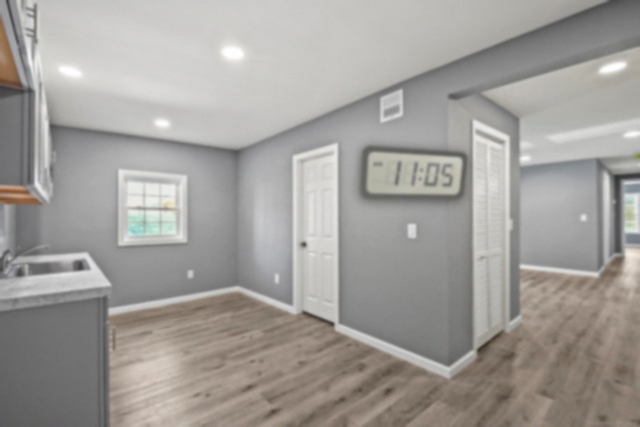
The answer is 11:05
